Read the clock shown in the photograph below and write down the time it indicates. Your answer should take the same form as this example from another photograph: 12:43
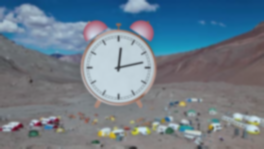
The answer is 12:13
